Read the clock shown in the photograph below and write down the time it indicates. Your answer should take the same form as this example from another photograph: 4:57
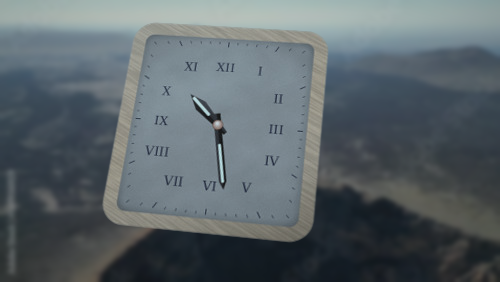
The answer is 10:28
